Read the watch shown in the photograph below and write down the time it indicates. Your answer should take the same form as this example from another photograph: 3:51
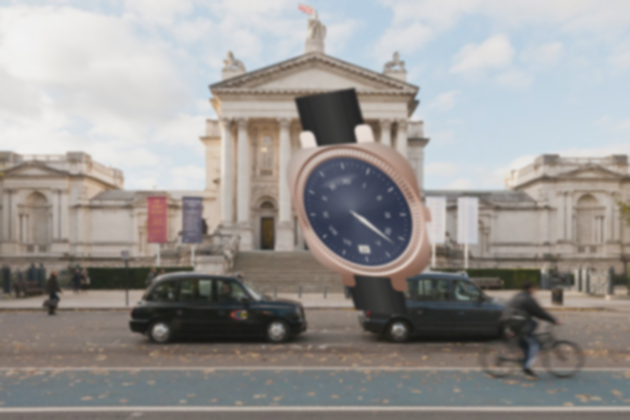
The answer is 4:22
